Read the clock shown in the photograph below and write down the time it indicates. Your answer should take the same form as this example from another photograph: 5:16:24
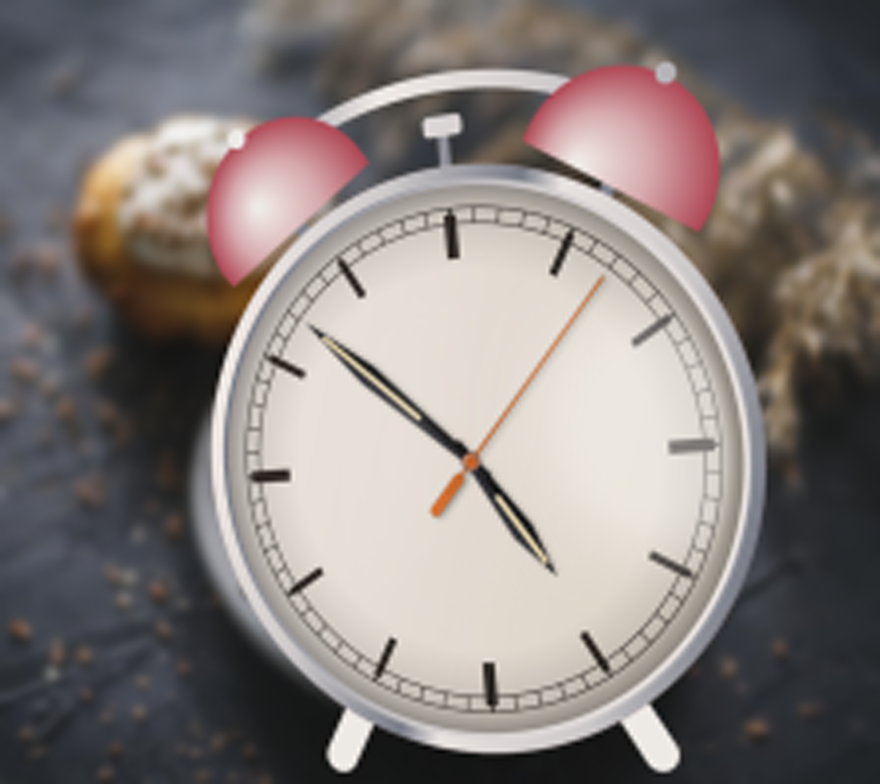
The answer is 4:52:07
